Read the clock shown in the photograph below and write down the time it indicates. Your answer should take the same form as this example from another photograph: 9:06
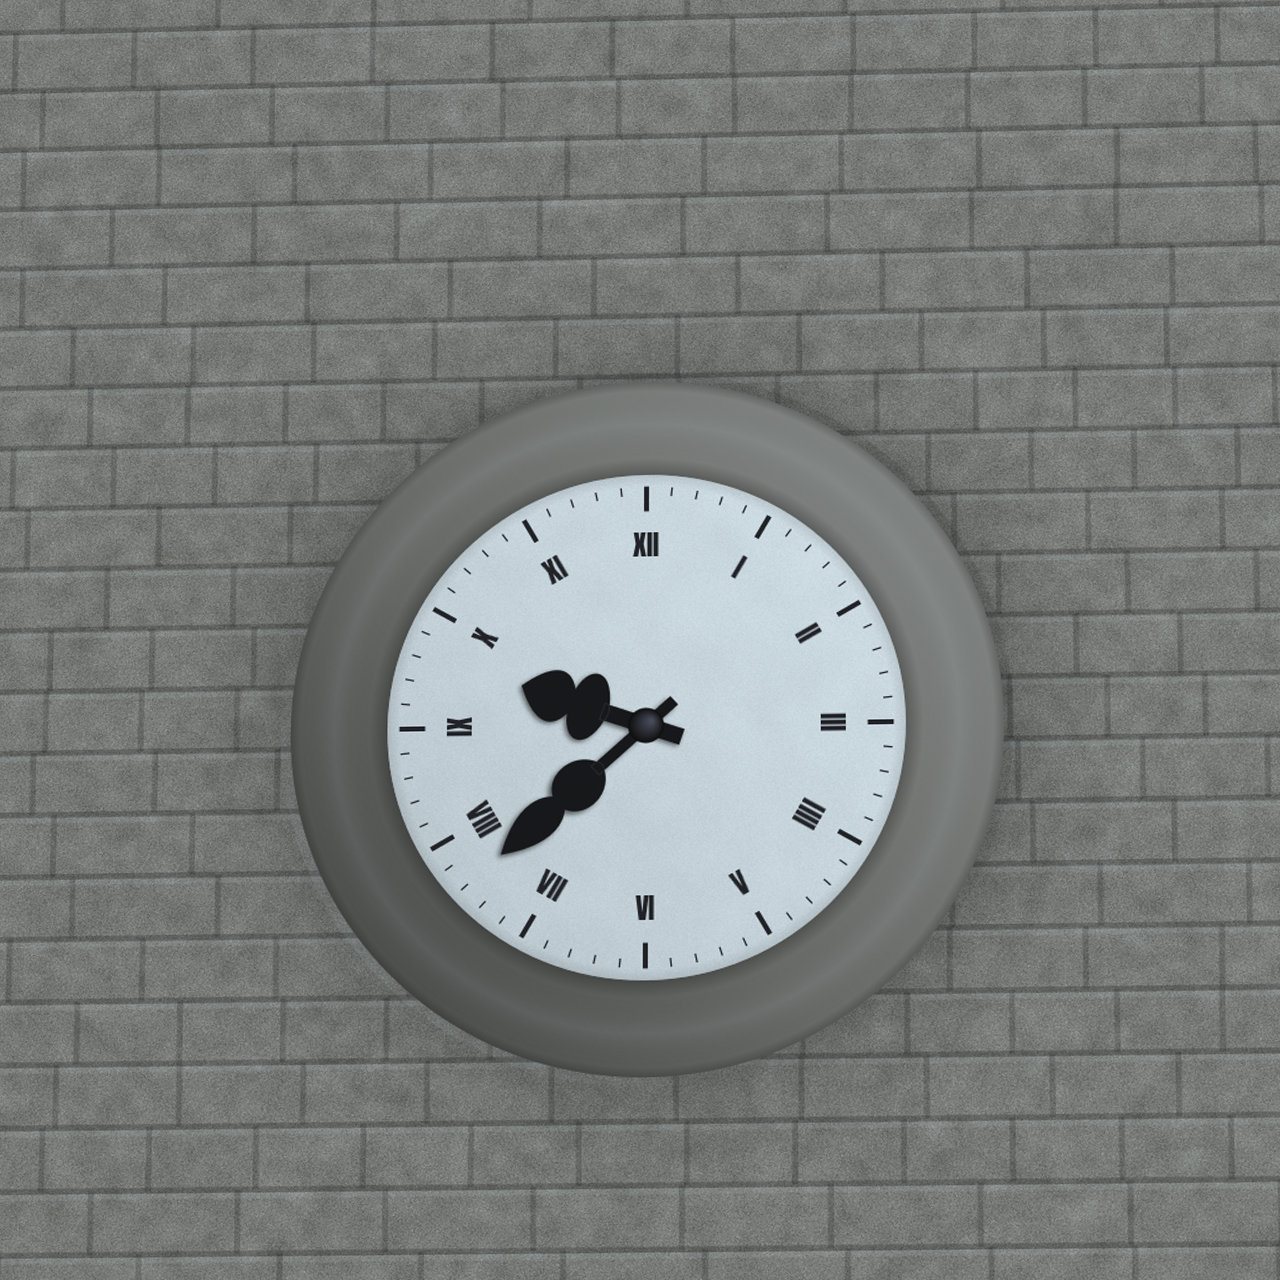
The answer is 9:38
